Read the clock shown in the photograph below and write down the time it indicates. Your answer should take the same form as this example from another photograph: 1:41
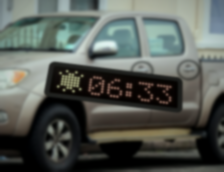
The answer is 6:33
